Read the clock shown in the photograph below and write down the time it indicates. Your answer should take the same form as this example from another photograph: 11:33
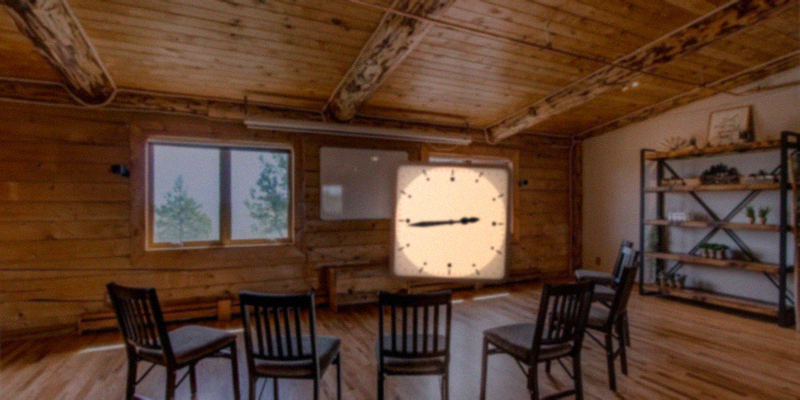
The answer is 2:44
